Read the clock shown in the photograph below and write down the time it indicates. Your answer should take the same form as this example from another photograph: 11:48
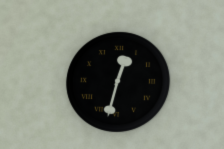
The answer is 12:32
